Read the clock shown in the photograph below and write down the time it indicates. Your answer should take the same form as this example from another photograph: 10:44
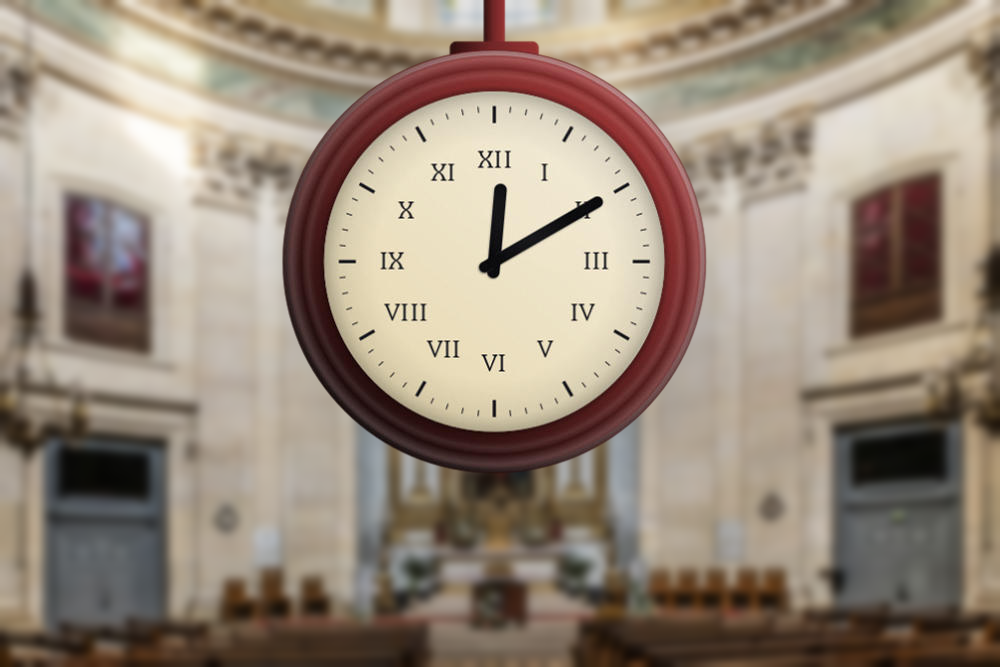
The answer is 12:10
